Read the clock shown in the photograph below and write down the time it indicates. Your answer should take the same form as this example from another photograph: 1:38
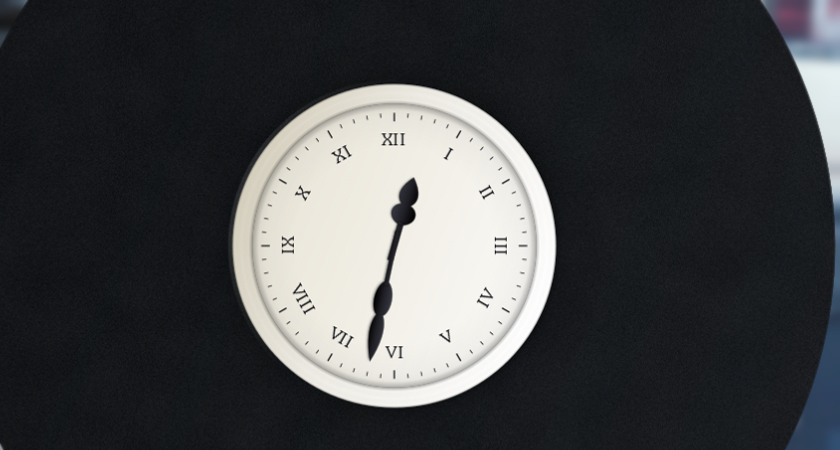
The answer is 12:32
